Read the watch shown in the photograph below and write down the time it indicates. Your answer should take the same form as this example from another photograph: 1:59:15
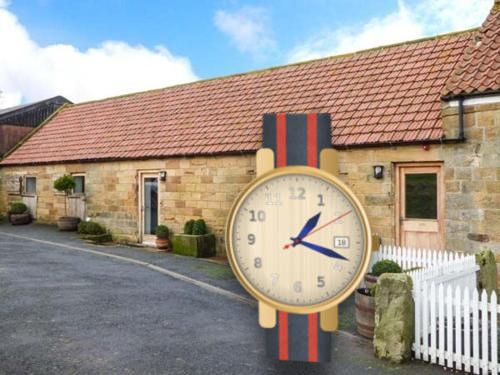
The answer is 1:18:10
